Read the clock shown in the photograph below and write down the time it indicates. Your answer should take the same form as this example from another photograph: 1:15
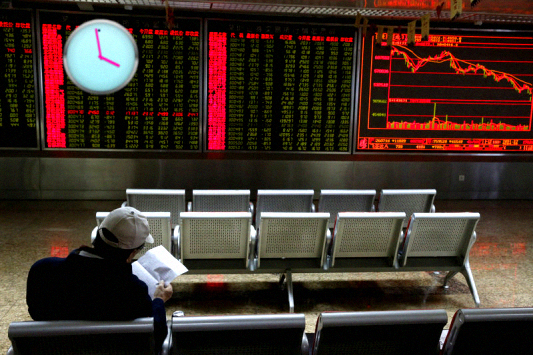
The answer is 3:59
